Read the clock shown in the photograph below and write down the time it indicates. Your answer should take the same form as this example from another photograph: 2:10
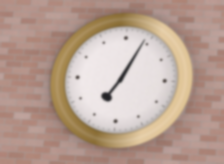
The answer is 7:04
